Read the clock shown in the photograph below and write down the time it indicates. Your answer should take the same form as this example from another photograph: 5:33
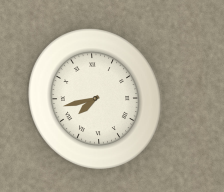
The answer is 7:43
